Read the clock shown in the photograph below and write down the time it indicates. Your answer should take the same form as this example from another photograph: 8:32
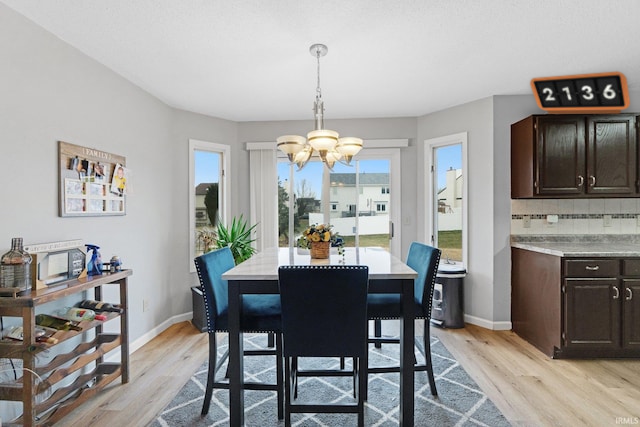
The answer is 21:36
